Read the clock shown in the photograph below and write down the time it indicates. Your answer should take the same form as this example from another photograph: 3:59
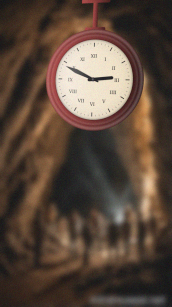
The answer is 2:49
